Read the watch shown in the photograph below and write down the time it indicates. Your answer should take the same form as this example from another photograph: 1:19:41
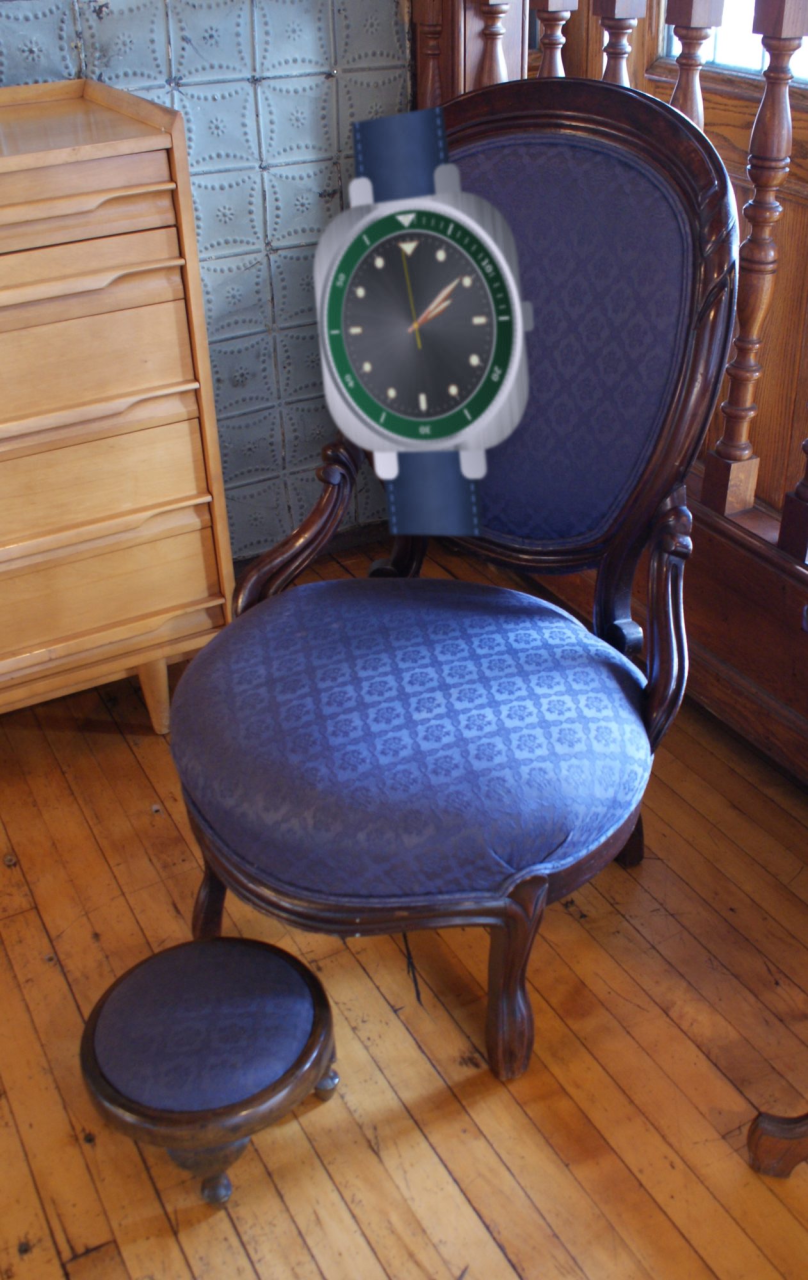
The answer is 2:08:59
